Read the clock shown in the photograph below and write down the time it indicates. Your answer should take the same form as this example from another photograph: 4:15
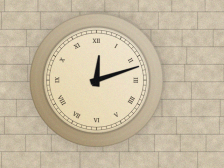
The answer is 12:12
